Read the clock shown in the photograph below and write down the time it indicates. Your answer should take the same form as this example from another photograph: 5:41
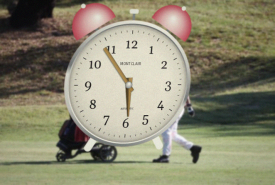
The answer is 5:54
